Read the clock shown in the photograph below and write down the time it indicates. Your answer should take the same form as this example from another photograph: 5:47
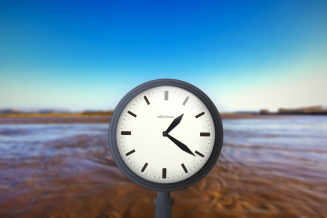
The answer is 1:21
